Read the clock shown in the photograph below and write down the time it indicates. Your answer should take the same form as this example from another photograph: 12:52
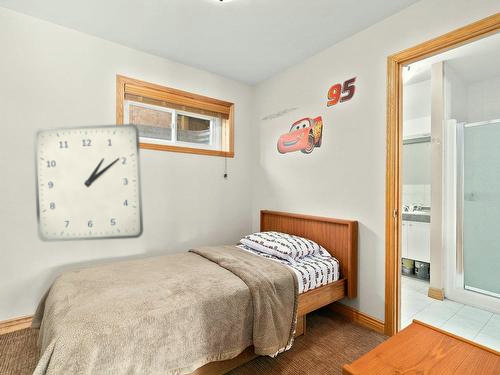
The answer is 1:09
